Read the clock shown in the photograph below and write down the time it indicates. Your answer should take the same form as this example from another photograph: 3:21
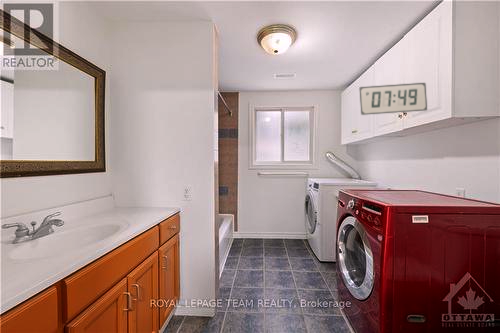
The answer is 7:49
